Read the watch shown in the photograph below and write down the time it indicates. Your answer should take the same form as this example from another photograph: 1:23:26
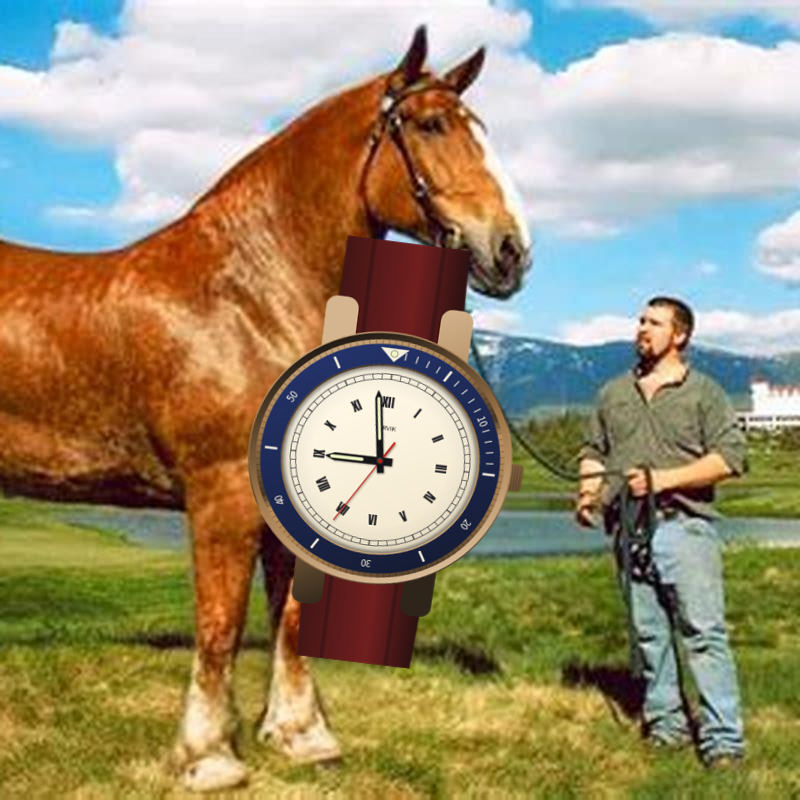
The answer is 8:58:35
